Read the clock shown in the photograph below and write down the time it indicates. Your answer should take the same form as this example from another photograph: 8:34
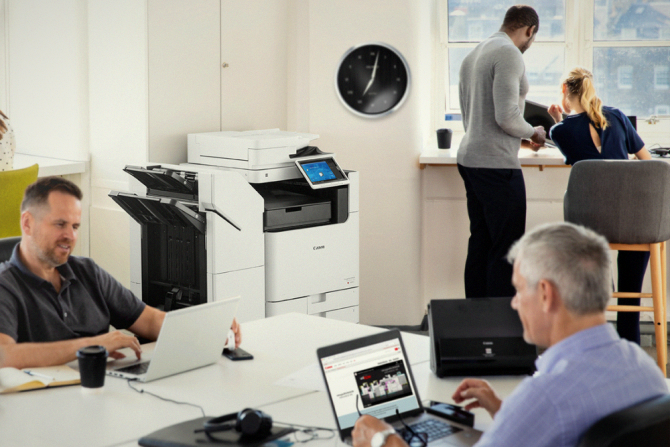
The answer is 7:02
